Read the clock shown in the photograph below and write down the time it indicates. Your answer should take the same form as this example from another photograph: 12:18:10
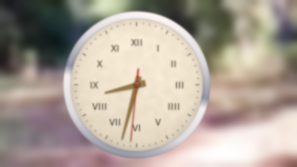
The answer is 8:32:31
